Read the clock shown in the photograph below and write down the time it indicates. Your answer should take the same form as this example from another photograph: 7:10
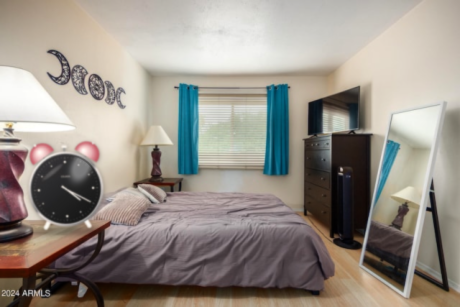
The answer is 4:20
